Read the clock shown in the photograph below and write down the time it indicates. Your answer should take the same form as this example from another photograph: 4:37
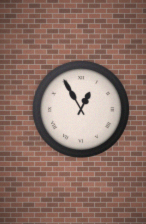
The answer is 12:55
